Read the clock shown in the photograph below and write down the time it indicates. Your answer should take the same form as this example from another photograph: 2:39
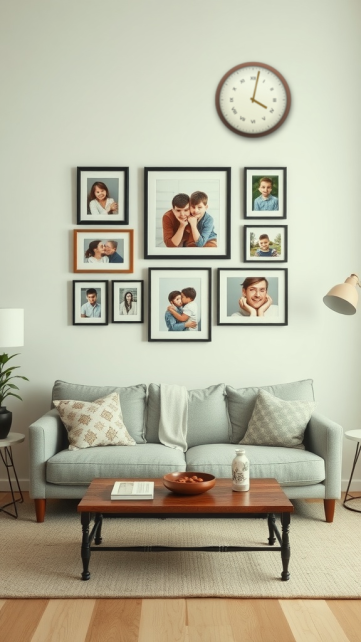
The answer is 4:02
